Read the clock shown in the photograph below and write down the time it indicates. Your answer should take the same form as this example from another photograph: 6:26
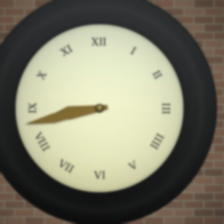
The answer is 8:43
